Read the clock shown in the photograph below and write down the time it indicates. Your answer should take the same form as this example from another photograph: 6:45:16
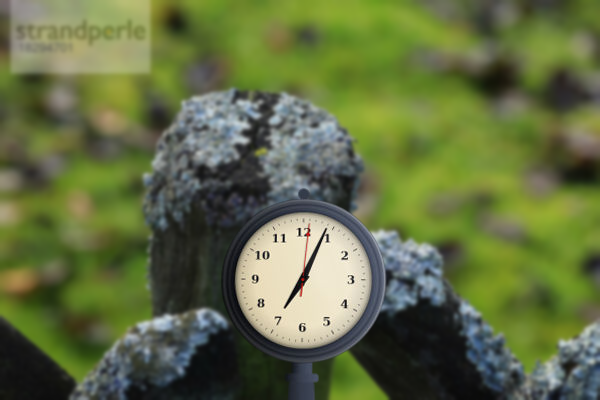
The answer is 7:04:01
